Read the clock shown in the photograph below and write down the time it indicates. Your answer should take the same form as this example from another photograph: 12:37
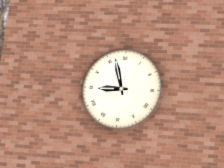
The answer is 8:57
